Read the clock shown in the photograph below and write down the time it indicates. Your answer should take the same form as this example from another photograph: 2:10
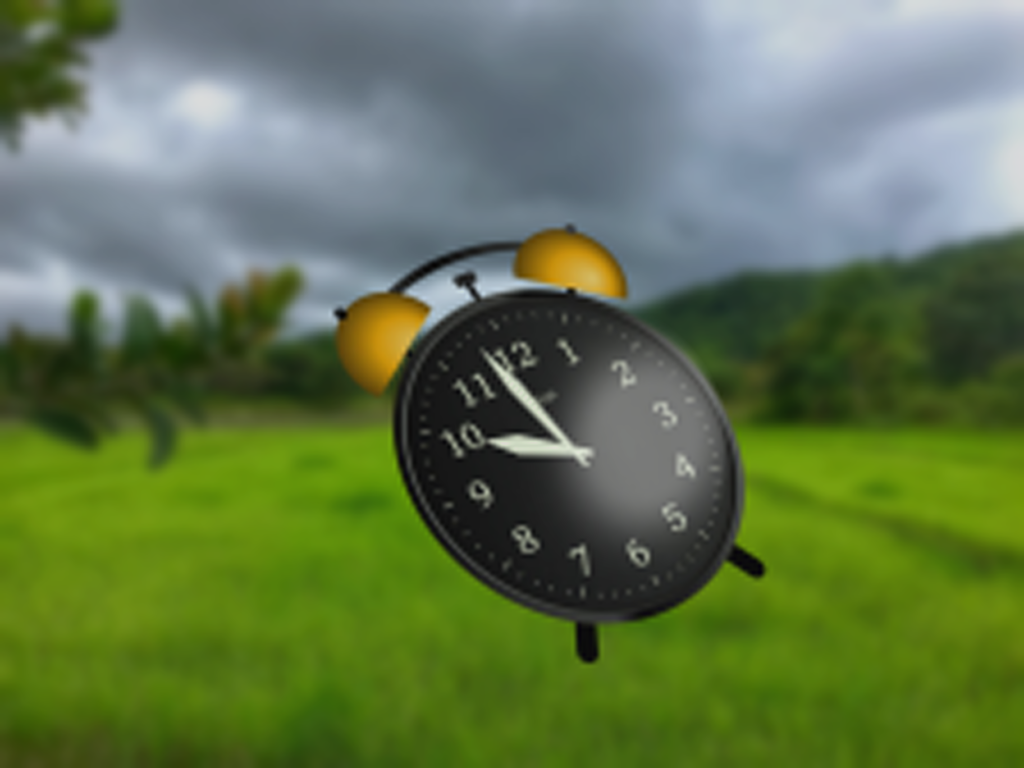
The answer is 9:58
